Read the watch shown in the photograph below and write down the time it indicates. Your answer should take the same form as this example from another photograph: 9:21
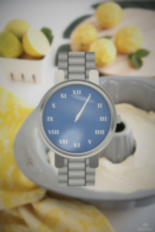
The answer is 1:05
